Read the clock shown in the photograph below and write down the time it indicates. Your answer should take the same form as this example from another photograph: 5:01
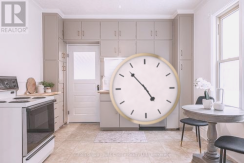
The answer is 4:53
